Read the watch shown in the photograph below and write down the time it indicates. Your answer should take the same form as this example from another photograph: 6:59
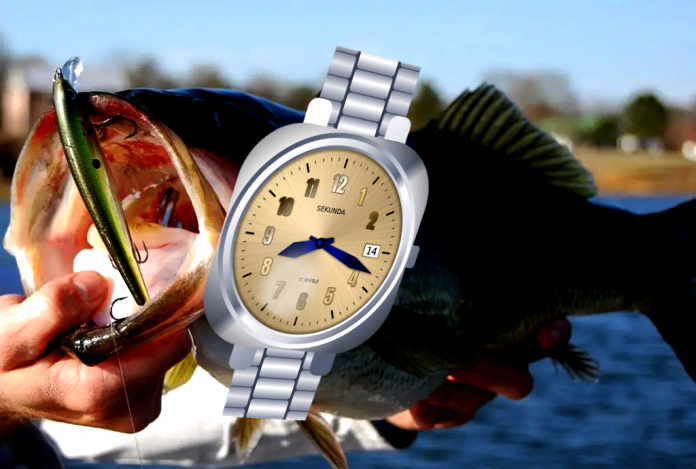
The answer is 8:18
